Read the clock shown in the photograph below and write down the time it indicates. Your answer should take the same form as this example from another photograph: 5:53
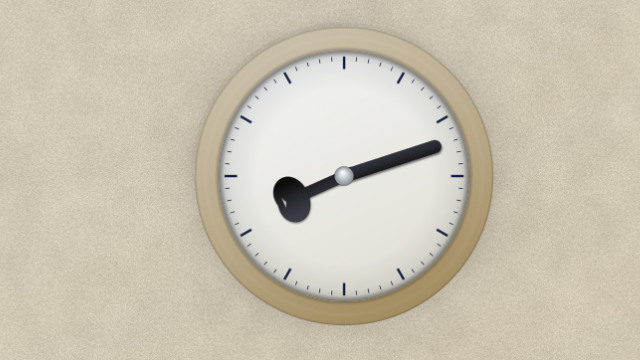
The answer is 8:12
